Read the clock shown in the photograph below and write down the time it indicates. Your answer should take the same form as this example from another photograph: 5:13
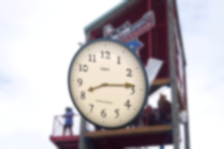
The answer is 8:14
